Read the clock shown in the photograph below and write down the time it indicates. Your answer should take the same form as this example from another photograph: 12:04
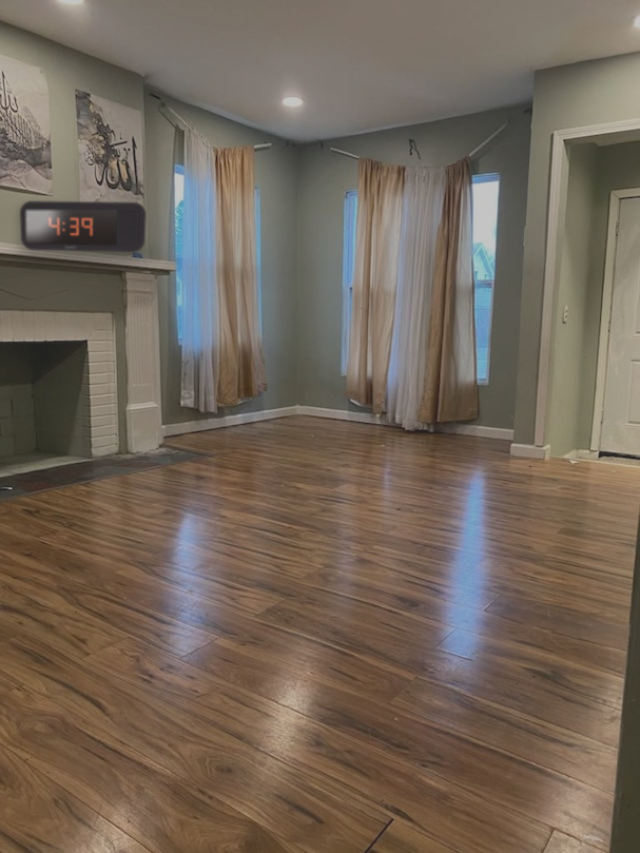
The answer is 4:39
